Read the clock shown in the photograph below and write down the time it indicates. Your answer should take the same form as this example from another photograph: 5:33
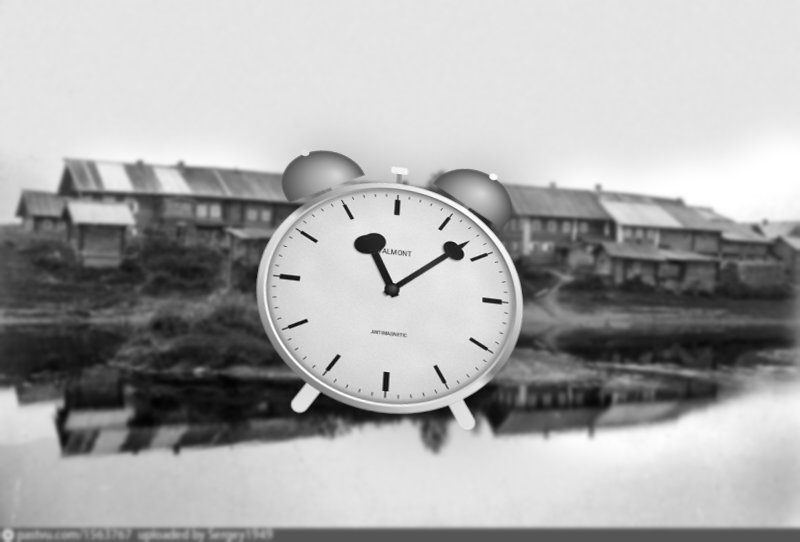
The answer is 11:08
